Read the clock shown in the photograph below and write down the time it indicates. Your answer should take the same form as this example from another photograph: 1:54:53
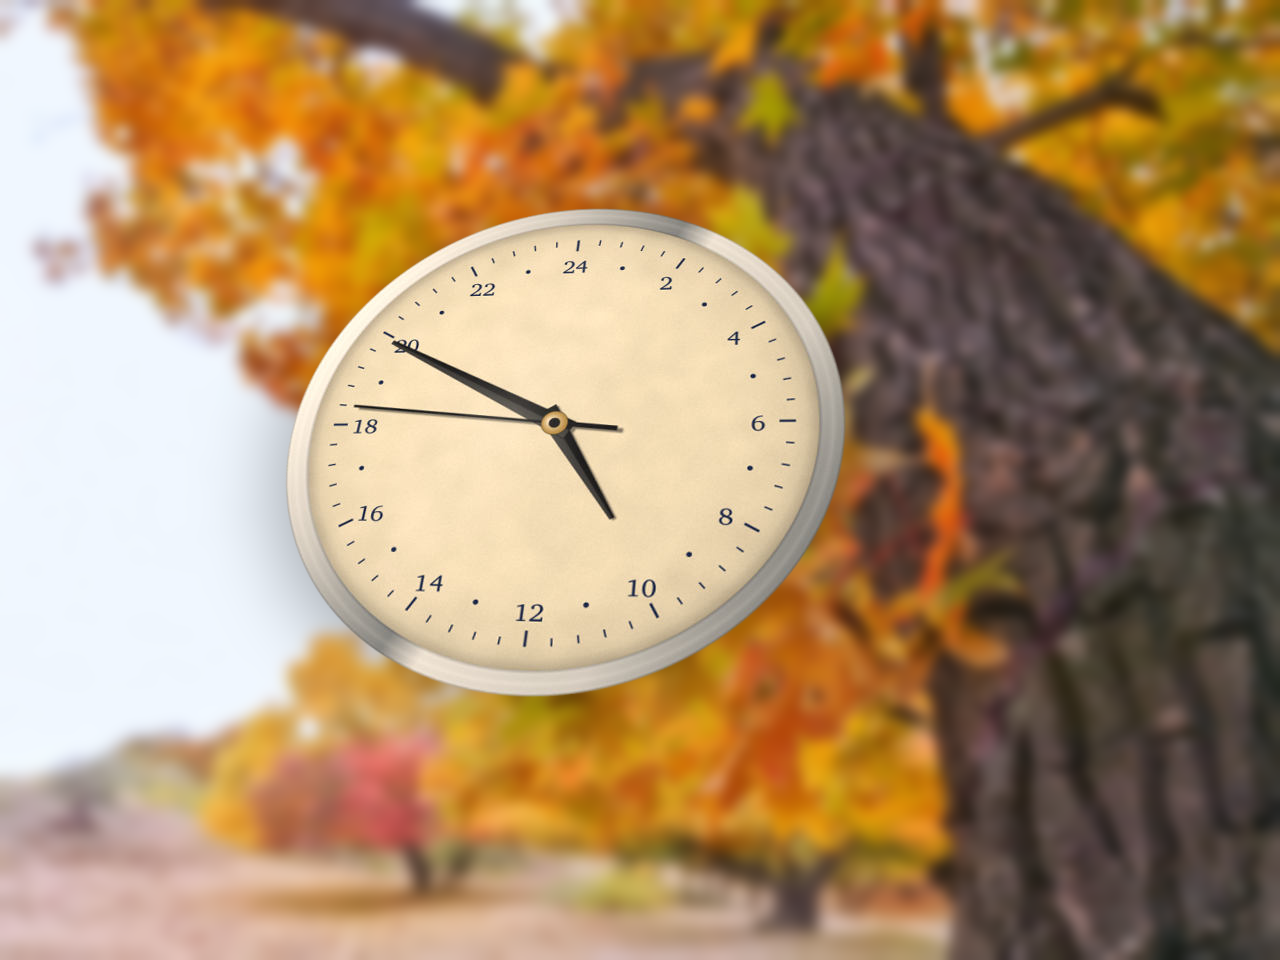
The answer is 9:49:46
